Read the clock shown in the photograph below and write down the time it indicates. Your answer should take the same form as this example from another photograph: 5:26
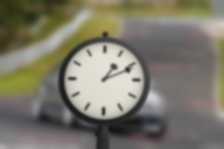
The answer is 1:11
